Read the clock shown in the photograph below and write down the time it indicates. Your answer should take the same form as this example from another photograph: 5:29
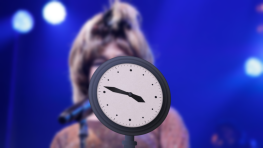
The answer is 3:47
